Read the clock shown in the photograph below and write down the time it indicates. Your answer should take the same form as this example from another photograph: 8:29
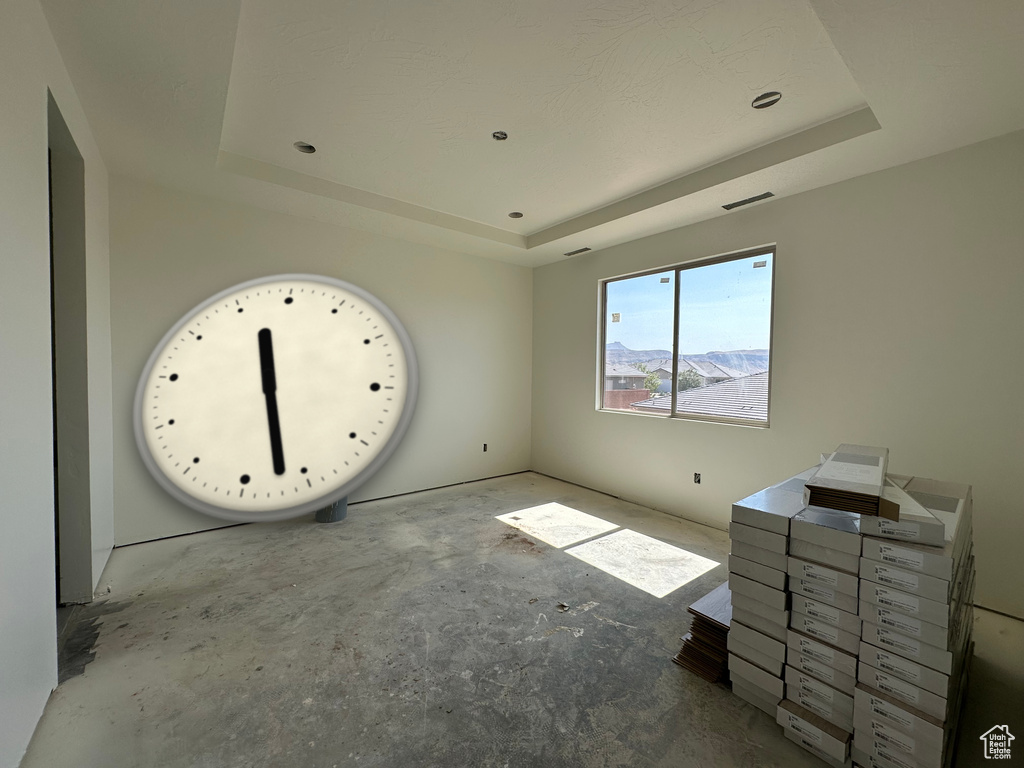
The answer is 11:27
